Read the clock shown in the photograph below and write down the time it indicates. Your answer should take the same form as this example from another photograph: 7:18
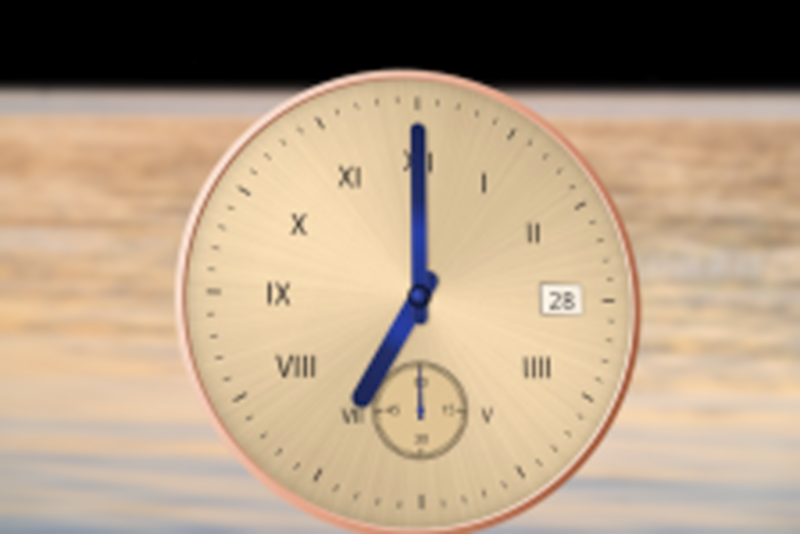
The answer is 7:00
